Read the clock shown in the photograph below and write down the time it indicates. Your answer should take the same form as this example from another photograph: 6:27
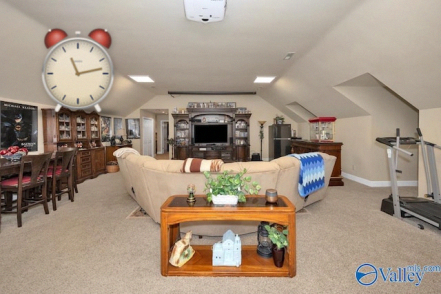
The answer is 11:13
